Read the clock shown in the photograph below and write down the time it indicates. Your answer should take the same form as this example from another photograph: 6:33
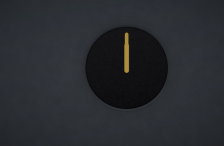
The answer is 12:00
